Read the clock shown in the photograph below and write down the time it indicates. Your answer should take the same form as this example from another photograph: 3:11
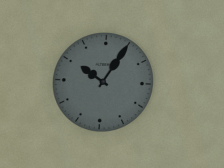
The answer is 10:05
